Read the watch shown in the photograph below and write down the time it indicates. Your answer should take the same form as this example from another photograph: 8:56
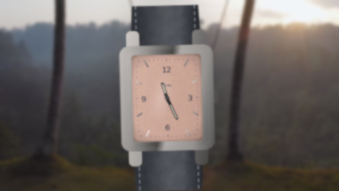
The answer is 11:26
